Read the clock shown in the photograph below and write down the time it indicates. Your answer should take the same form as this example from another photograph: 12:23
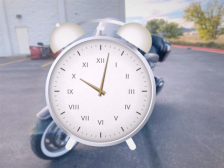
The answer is 10:02
